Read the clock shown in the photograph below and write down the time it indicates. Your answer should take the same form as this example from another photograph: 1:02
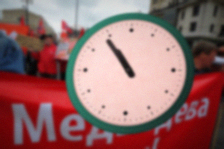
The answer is 10:54
